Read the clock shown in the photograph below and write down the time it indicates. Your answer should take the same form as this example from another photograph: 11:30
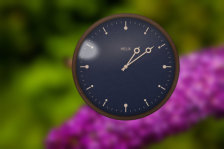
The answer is 1:09
